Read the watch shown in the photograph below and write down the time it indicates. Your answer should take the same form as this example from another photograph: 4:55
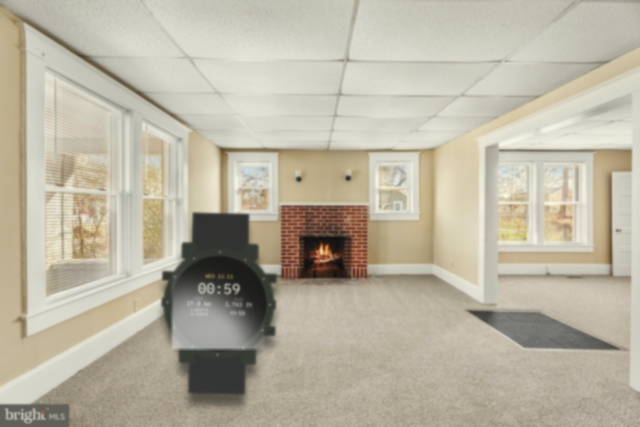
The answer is 0:59
